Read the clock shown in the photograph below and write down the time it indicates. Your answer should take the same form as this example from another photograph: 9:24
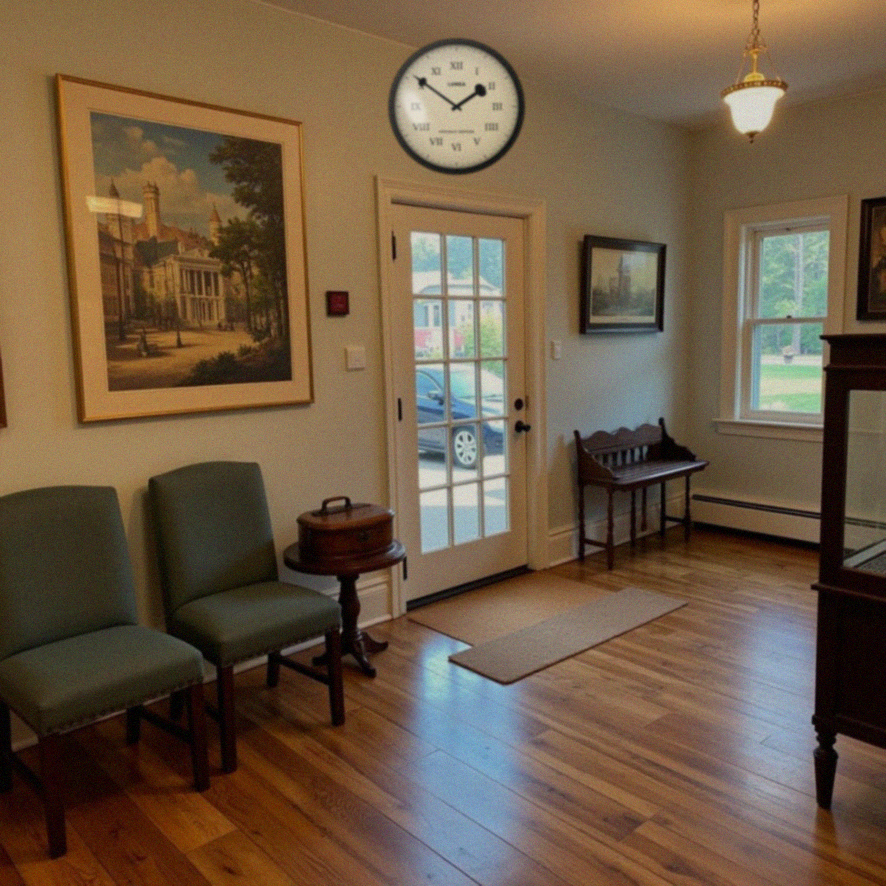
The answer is 1:51
